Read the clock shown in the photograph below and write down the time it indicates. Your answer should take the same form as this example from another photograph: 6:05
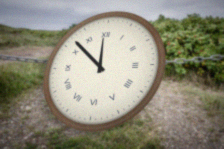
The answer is 11:52
